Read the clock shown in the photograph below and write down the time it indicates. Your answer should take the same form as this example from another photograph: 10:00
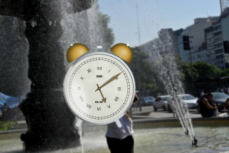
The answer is 5:09
